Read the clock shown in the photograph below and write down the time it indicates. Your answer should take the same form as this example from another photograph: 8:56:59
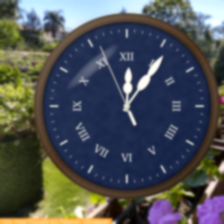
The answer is 12:05:56
